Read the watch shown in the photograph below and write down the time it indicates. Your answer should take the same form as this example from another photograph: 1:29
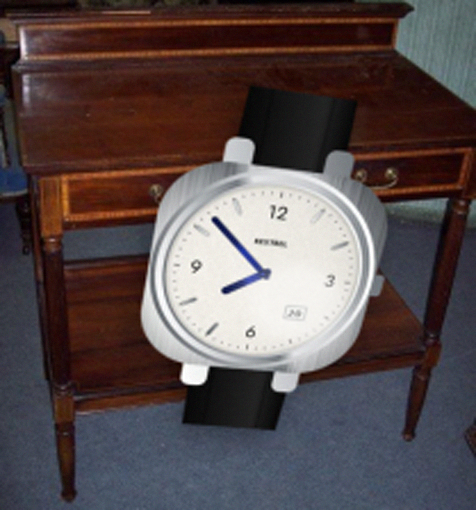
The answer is 7:52
